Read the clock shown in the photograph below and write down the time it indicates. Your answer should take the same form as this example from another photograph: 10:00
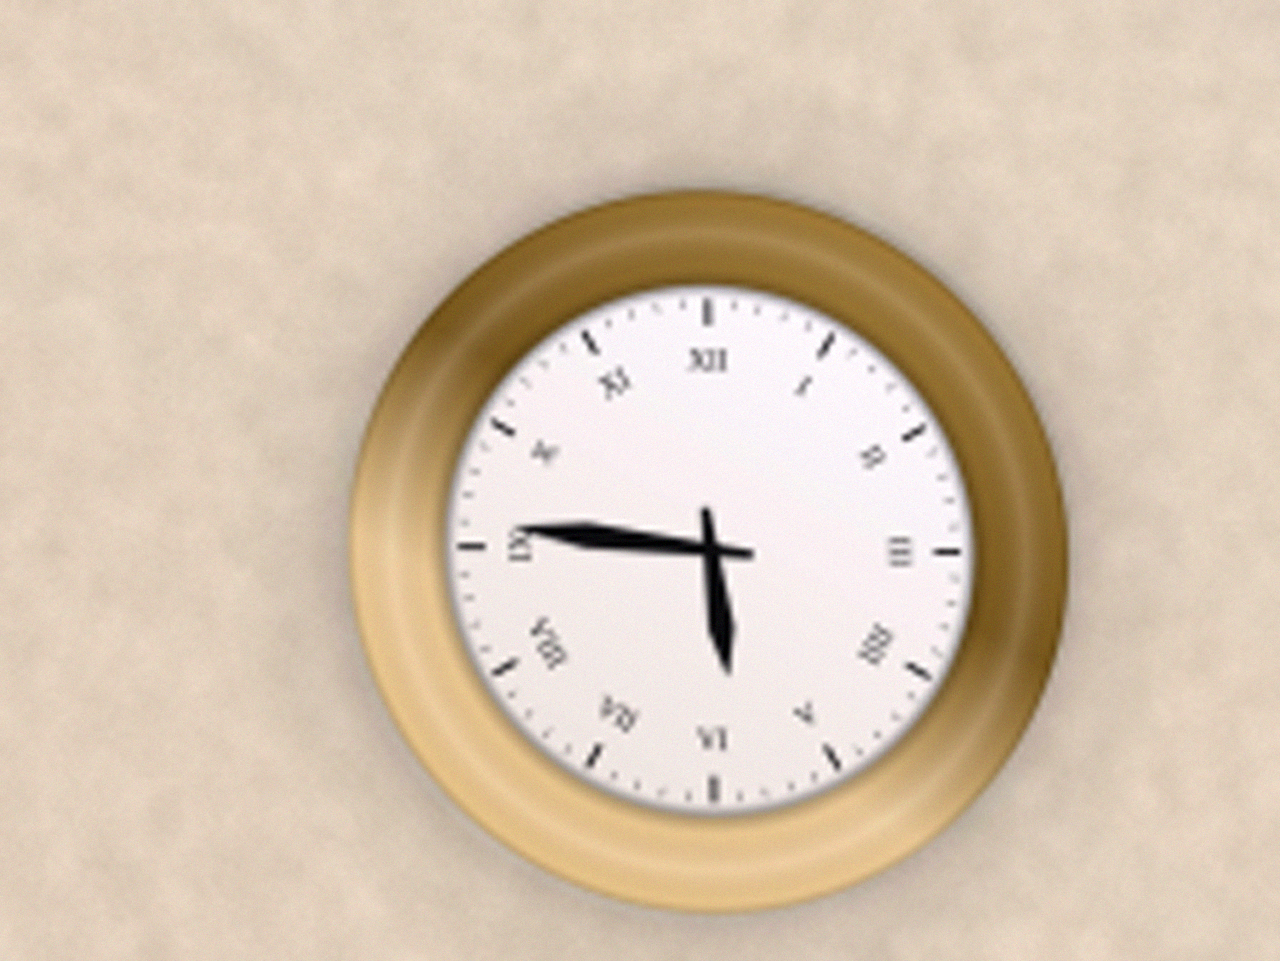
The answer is 5:46
